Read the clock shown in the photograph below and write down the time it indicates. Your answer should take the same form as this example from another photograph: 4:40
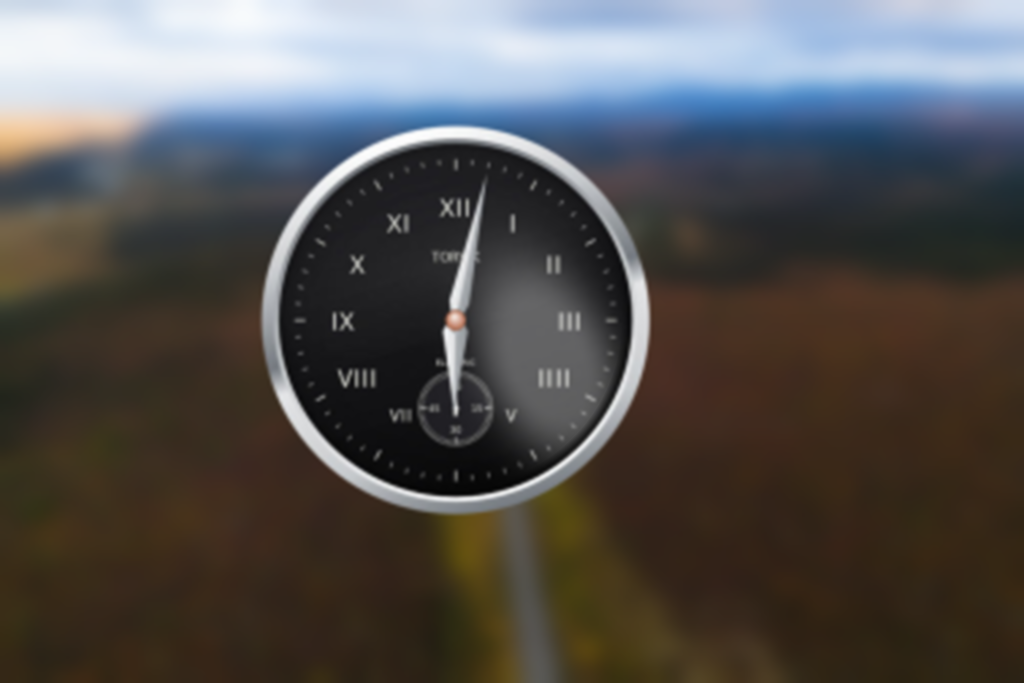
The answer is 6:02
